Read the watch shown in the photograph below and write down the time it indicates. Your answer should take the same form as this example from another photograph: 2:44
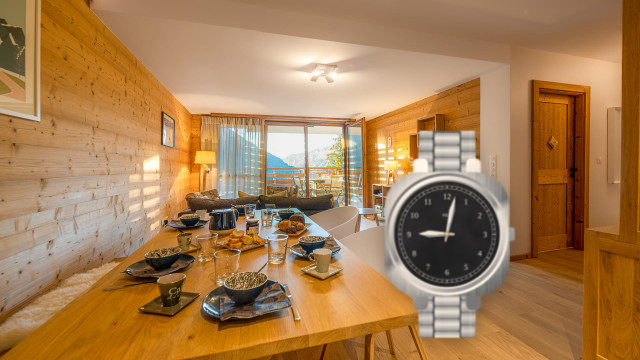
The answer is 9:02
